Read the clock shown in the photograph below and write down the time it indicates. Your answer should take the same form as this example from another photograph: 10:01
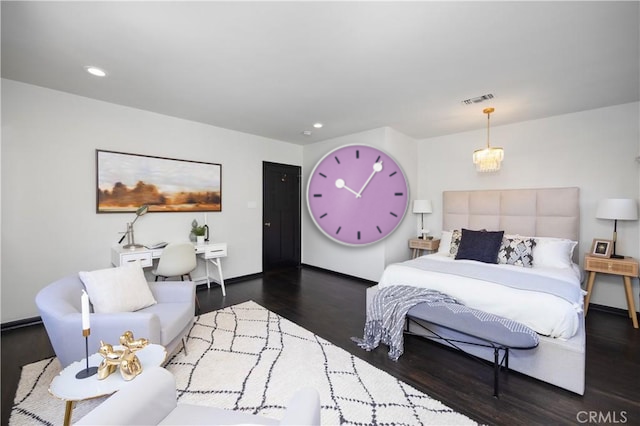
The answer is 10:06
